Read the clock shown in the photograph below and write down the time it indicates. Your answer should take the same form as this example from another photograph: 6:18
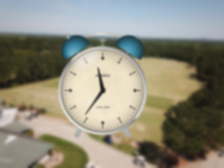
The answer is 11:36
